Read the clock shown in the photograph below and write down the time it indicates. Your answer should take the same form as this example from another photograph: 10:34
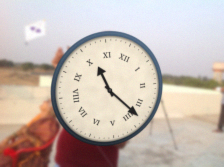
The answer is 10:18
